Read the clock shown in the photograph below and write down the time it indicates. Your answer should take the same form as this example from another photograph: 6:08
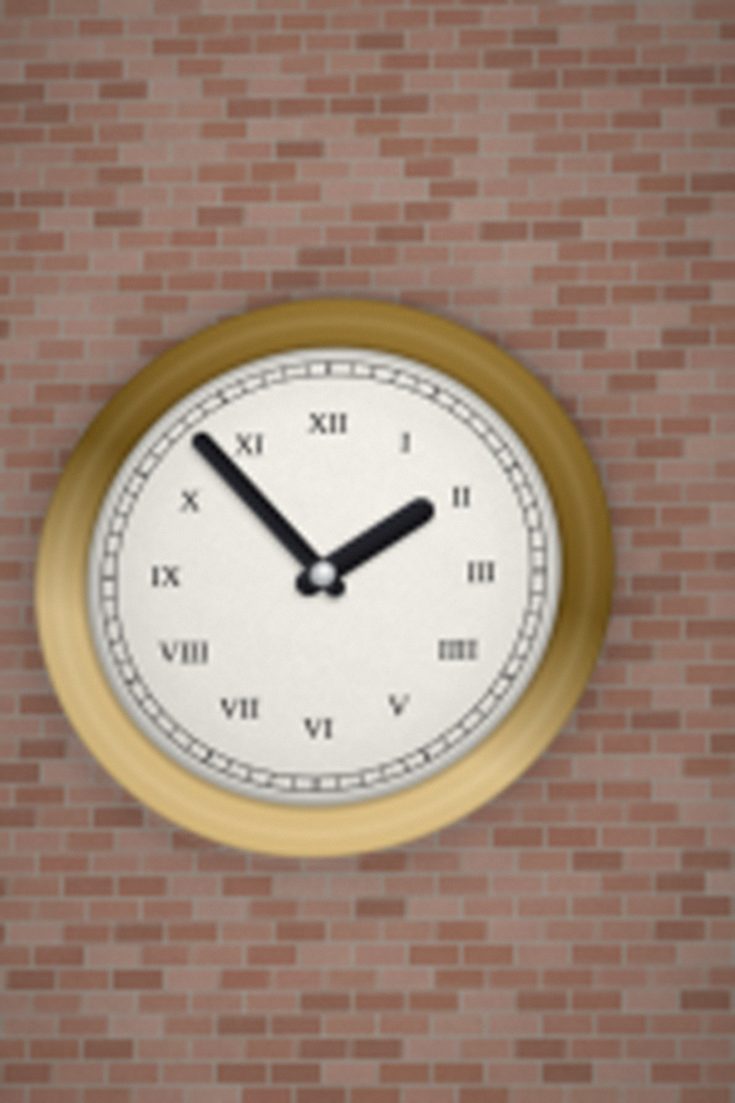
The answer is 1:53
